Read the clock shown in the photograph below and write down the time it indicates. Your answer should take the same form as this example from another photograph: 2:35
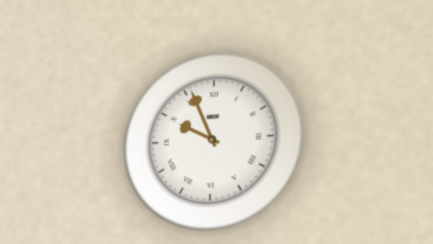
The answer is 9:56
